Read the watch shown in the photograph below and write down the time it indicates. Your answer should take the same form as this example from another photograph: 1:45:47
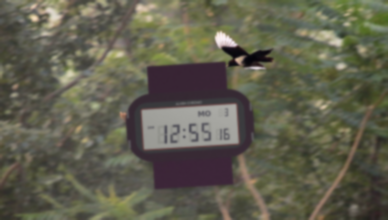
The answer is 12:55:16
